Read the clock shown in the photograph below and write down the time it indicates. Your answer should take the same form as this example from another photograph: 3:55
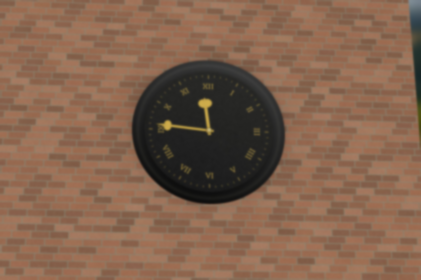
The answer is 11:46
